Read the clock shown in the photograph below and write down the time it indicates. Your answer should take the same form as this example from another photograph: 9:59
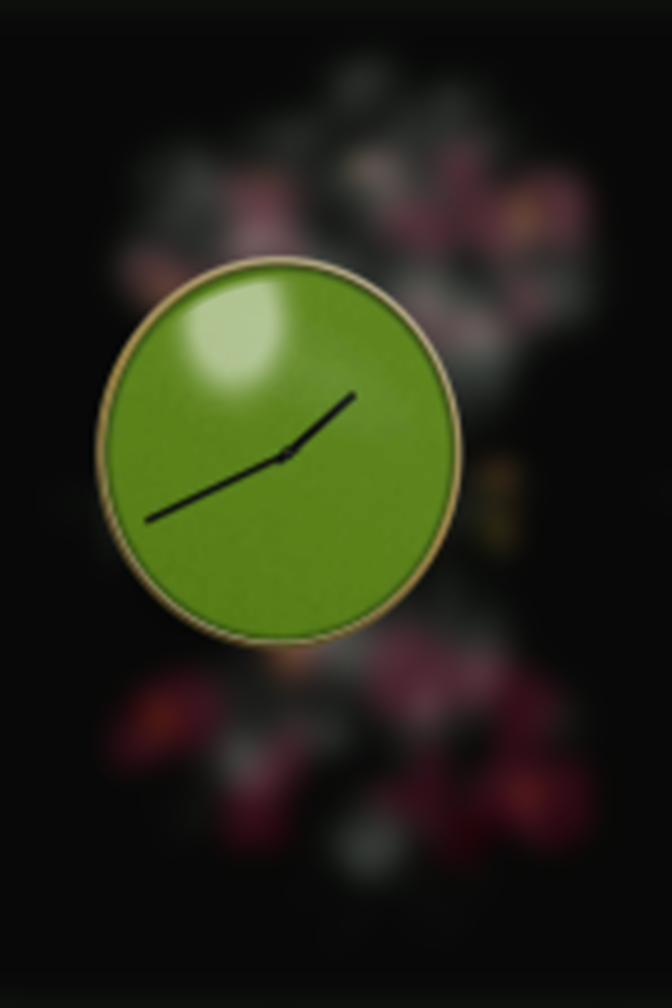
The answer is 1:41
